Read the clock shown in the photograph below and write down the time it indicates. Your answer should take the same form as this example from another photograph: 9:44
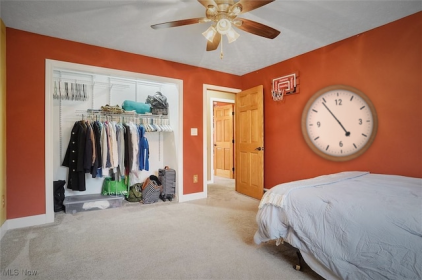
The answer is 4:54
